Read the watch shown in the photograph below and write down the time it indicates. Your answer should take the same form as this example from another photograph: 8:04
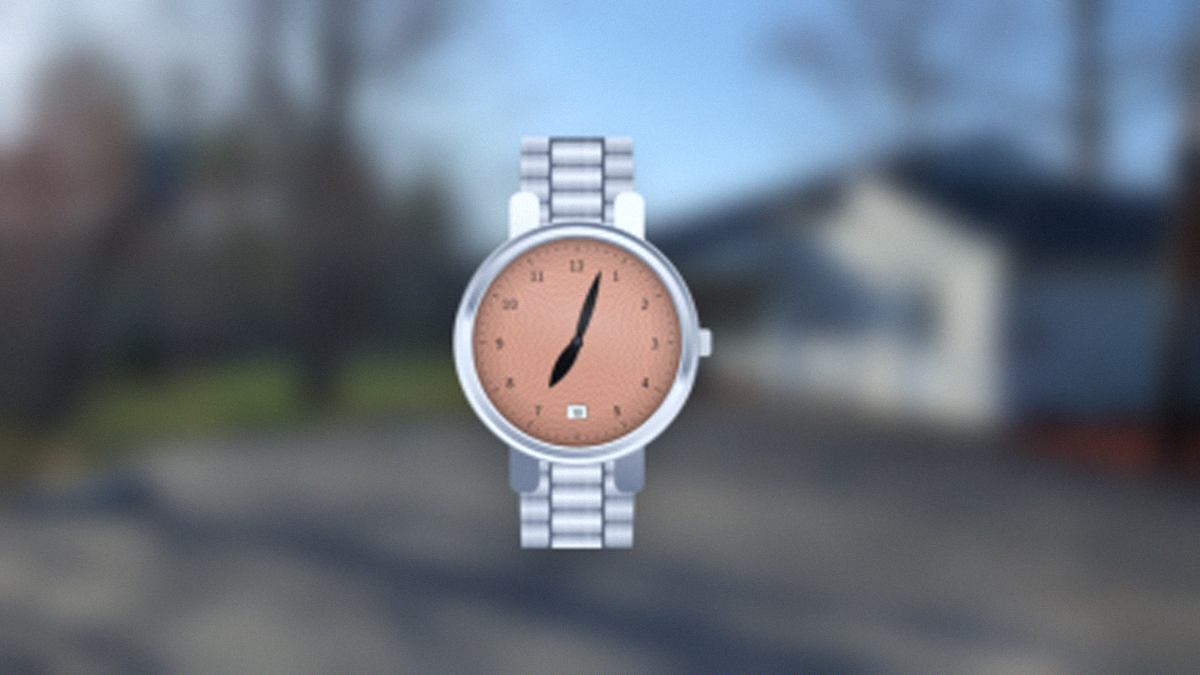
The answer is 7:03
